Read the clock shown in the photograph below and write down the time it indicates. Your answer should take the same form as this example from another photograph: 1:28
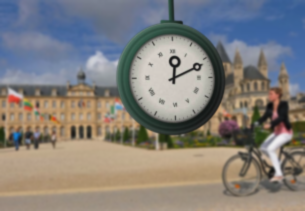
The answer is 12:11
